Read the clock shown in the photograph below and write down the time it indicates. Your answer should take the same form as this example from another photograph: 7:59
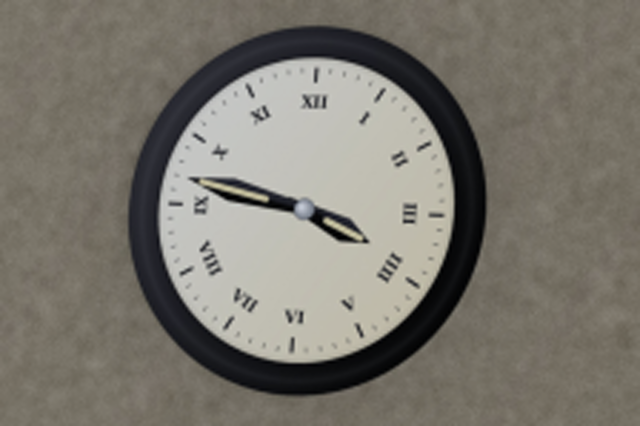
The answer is 3:47
